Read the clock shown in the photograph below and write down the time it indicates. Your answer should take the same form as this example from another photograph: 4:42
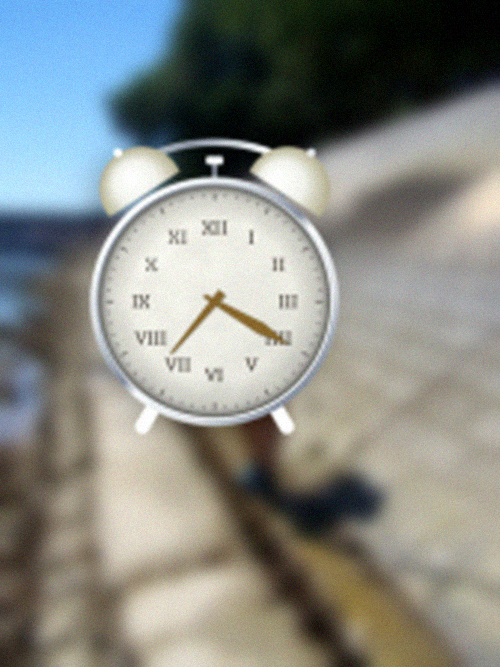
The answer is 7:20
